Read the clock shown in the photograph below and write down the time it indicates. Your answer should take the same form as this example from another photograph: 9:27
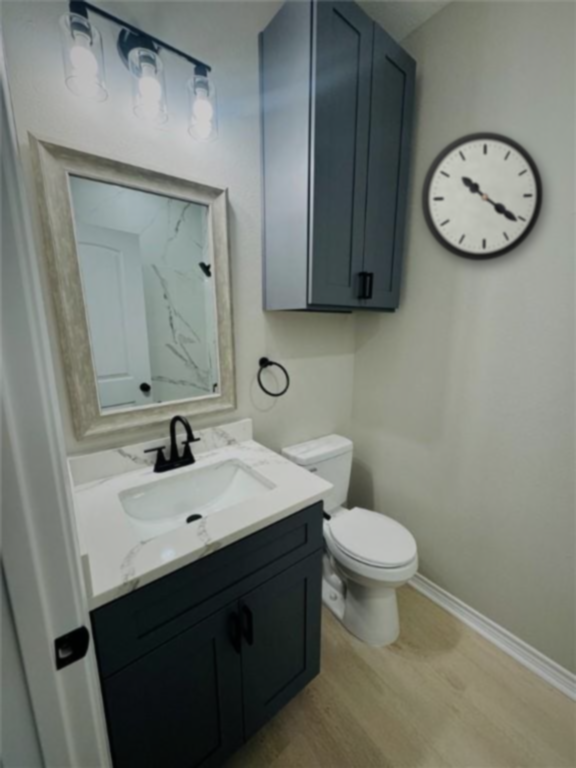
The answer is 10:21
